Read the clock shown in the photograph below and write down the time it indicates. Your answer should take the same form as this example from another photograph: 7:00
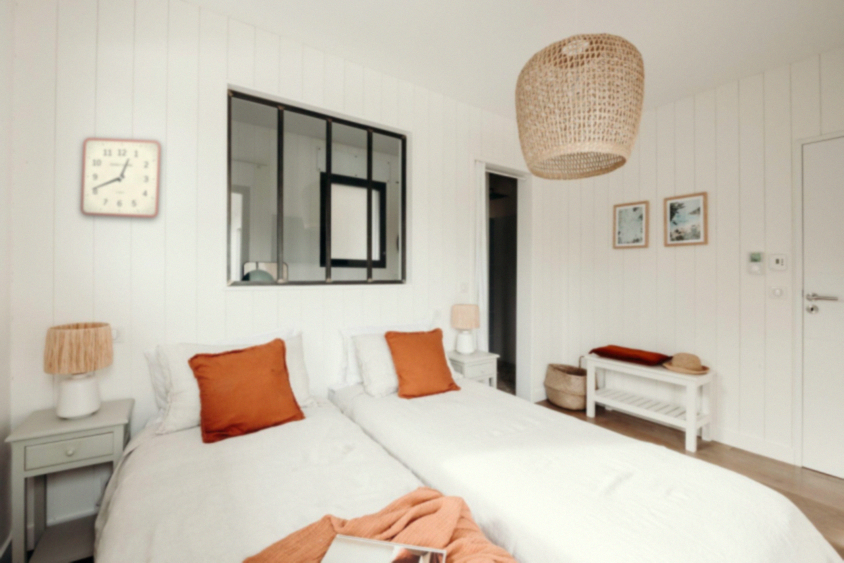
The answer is 12:41
